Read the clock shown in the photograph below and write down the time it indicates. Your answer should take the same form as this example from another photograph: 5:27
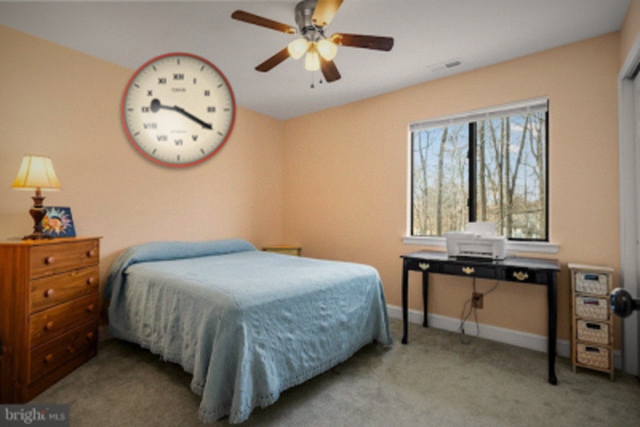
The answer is 9:20
